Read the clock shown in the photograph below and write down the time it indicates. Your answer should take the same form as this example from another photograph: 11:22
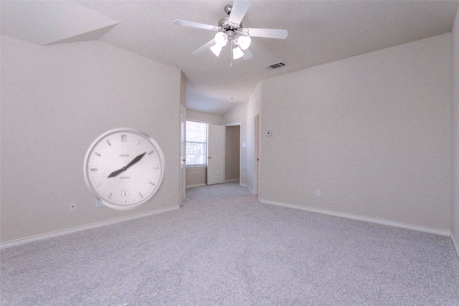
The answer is 8:09
